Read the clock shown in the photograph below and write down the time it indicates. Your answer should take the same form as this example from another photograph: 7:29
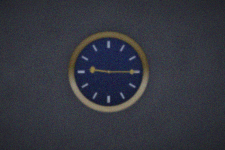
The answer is 9:15
